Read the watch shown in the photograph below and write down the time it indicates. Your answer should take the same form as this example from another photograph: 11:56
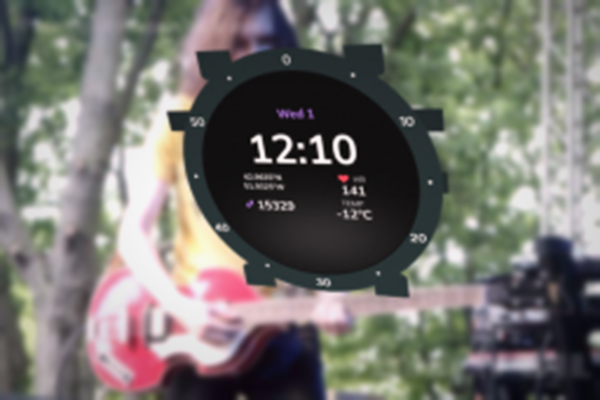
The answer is 12:10
